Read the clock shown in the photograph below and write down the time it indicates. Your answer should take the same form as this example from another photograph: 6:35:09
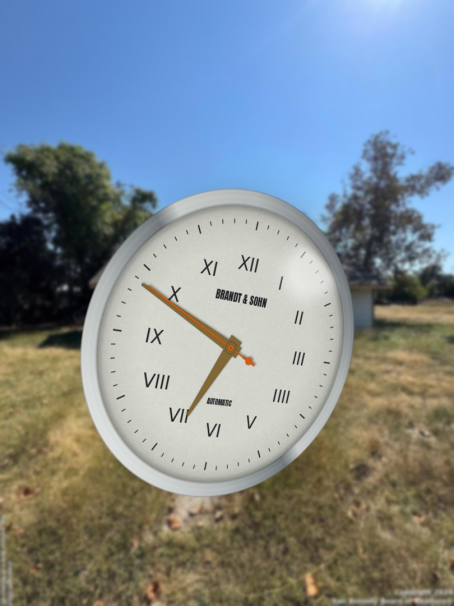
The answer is 6:48:49
